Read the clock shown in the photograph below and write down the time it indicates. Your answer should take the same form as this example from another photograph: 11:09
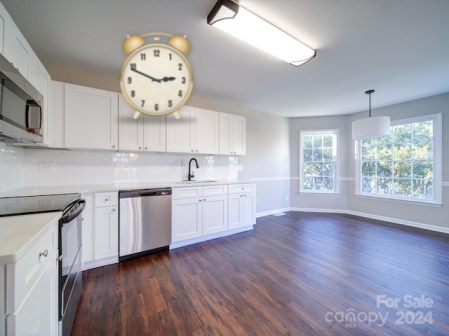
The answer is 2:49
